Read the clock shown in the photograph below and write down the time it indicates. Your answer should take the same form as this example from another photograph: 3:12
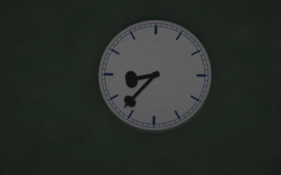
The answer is 8:37
